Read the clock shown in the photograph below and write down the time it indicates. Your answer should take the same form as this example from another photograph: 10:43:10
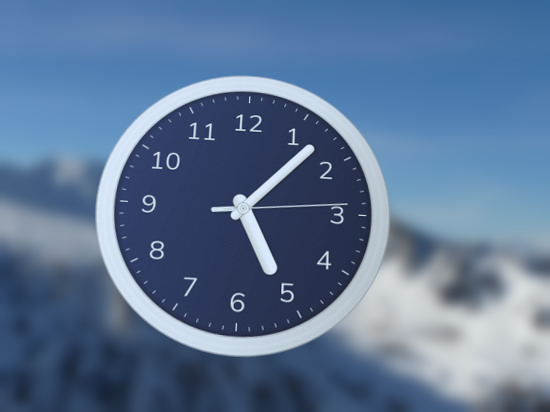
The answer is 5:07:14
